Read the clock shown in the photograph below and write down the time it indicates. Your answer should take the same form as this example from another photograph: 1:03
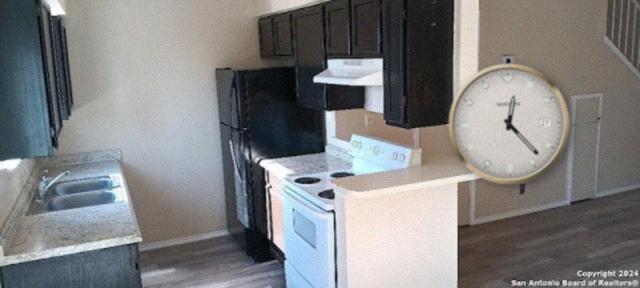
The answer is 12:23
